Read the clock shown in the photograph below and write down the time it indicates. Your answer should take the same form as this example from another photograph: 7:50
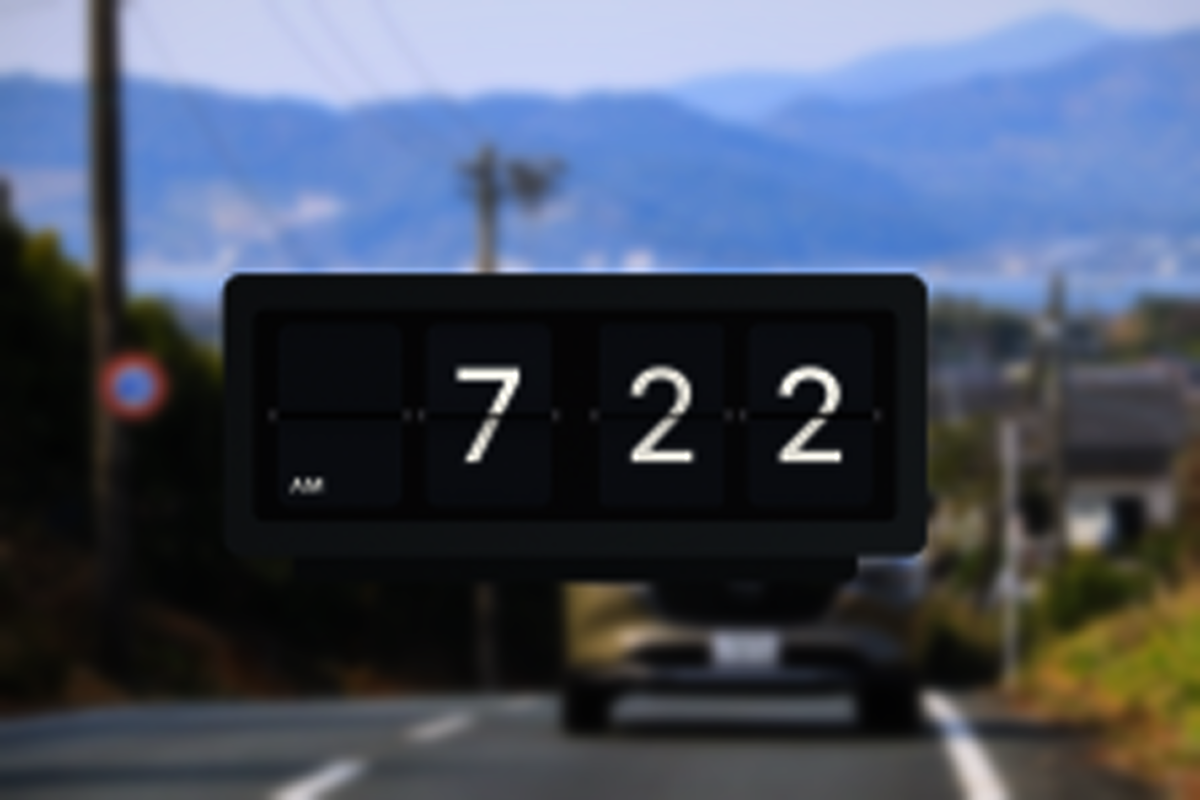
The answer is 7:22
